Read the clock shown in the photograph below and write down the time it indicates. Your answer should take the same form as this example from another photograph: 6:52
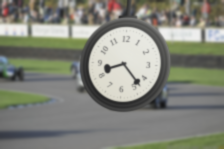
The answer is 8:23
